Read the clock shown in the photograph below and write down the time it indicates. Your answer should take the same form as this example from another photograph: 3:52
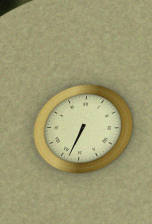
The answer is 6:33
